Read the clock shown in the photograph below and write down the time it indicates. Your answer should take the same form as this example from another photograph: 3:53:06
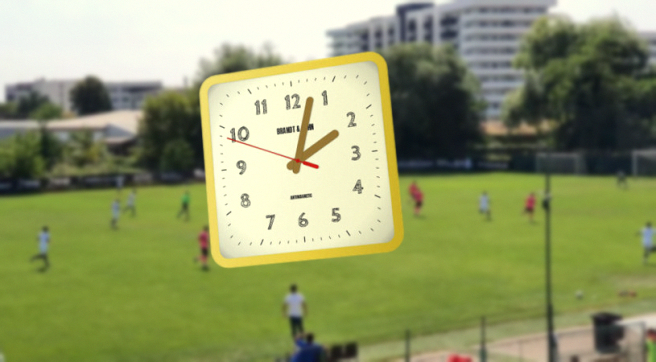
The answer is 2:02:49
